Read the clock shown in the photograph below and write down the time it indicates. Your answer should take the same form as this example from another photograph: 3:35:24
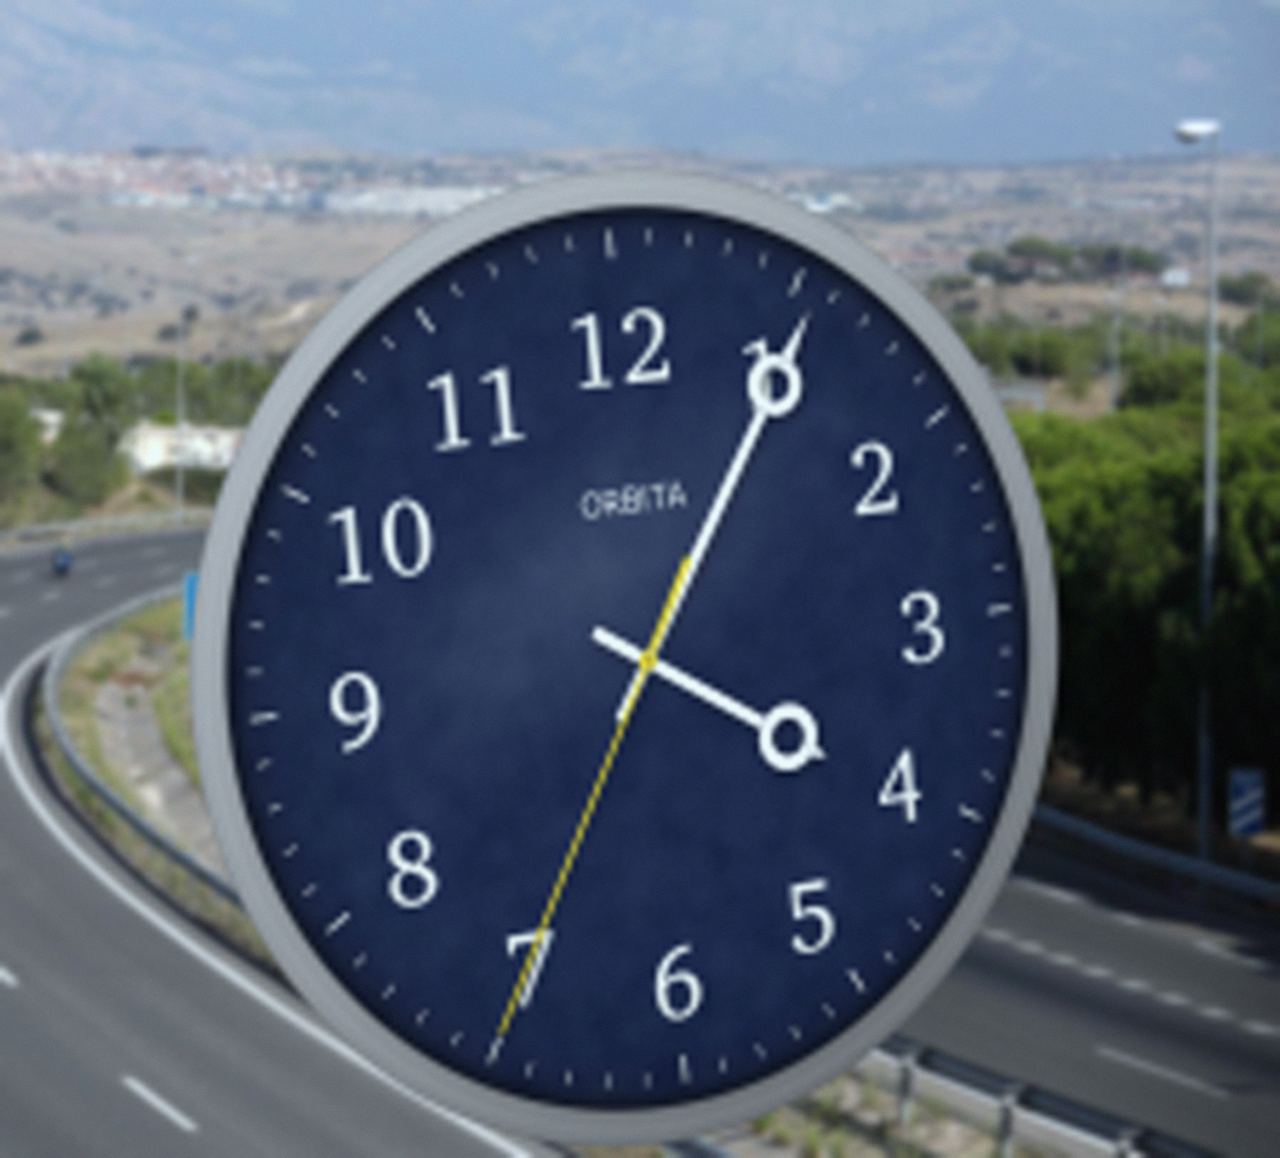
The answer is 4:05:35
